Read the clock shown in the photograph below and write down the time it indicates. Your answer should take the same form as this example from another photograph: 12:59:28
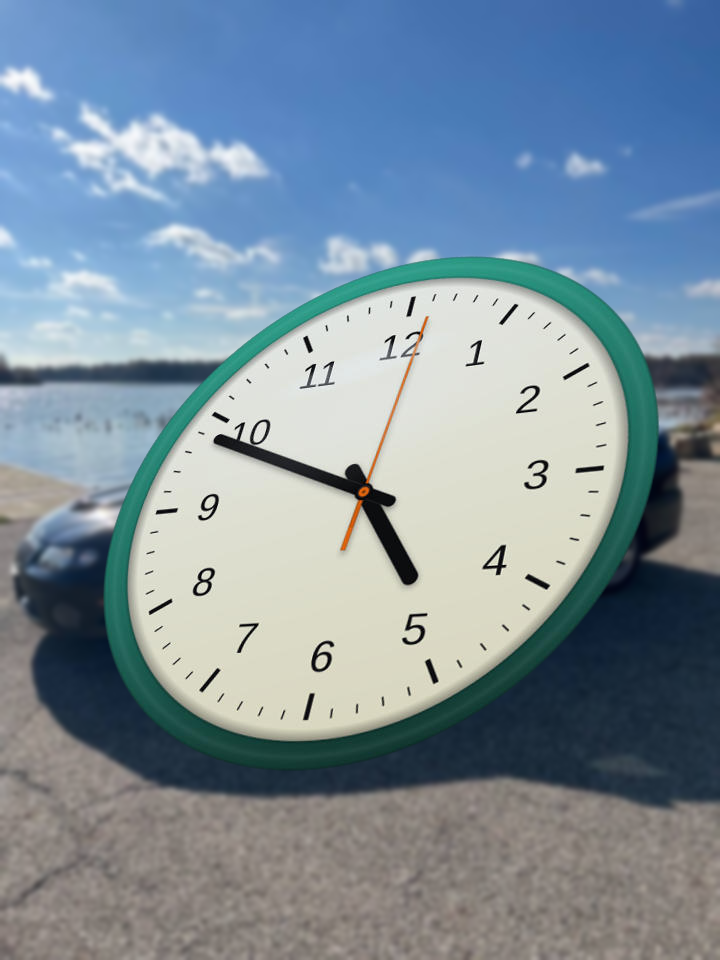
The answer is 4:49:01
